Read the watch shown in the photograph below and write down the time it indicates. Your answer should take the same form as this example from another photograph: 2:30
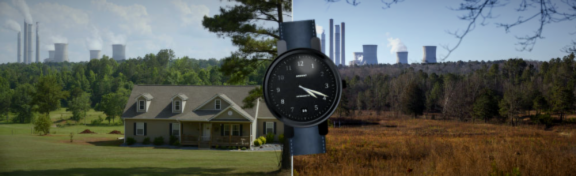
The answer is 4:19
